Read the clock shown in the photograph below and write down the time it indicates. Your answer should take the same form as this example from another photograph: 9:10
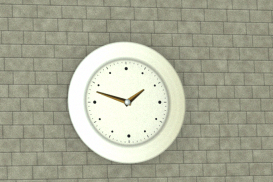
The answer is 1:48
